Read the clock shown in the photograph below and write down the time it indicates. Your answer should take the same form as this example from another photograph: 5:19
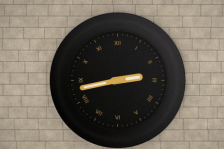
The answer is 2:43
